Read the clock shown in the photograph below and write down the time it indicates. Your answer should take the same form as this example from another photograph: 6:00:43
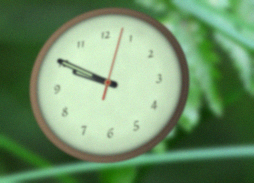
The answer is 9:50:03
